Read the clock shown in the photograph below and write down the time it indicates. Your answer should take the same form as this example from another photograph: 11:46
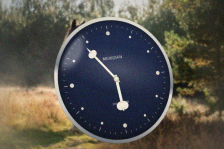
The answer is 5:54
